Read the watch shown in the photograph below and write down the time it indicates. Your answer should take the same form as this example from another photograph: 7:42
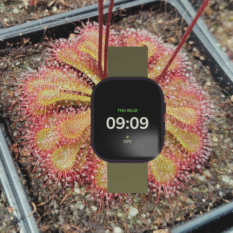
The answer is 9:09
